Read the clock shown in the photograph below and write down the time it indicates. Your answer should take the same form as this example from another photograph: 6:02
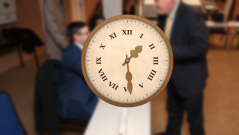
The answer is 1:29
